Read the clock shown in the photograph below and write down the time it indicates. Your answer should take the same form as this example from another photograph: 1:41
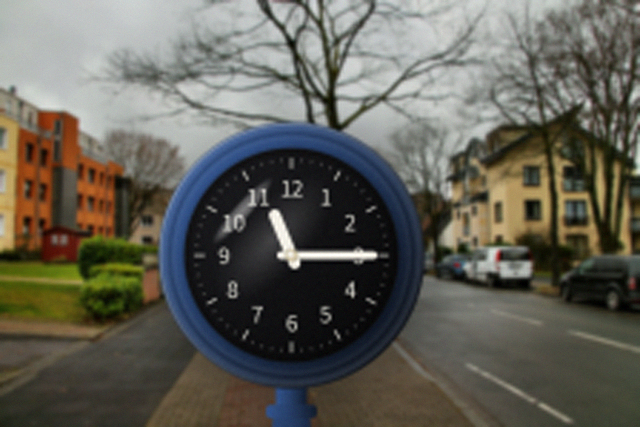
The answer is 11:15
